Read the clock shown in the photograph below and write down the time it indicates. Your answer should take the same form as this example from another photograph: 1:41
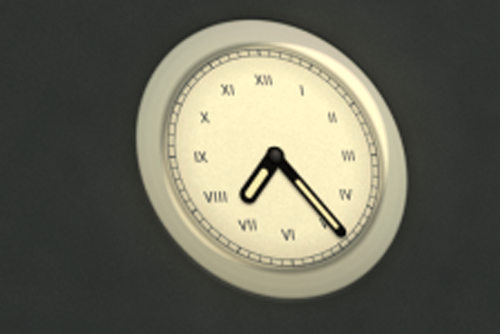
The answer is 7:24
